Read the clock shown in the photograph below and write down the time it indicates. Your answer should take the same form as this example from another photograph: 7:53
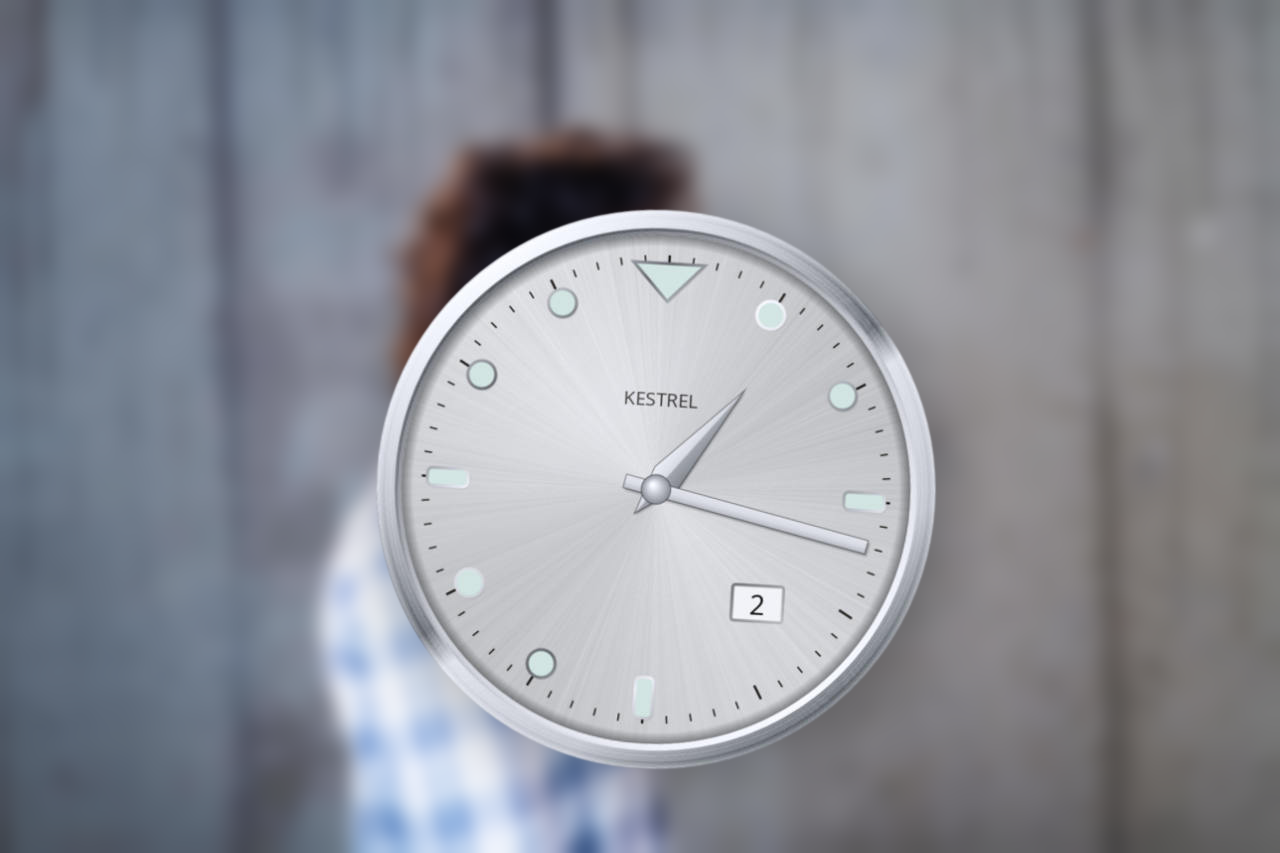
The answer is 1:17
